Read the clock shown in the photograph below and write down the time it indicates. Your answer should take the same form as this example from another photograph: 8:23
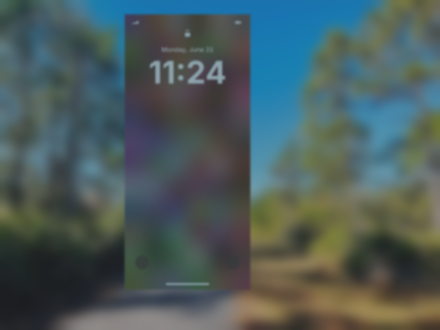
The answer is 11:24
